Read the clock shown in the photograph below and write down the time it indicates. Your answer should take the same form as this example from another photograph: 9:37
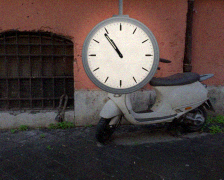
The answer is 10:54
